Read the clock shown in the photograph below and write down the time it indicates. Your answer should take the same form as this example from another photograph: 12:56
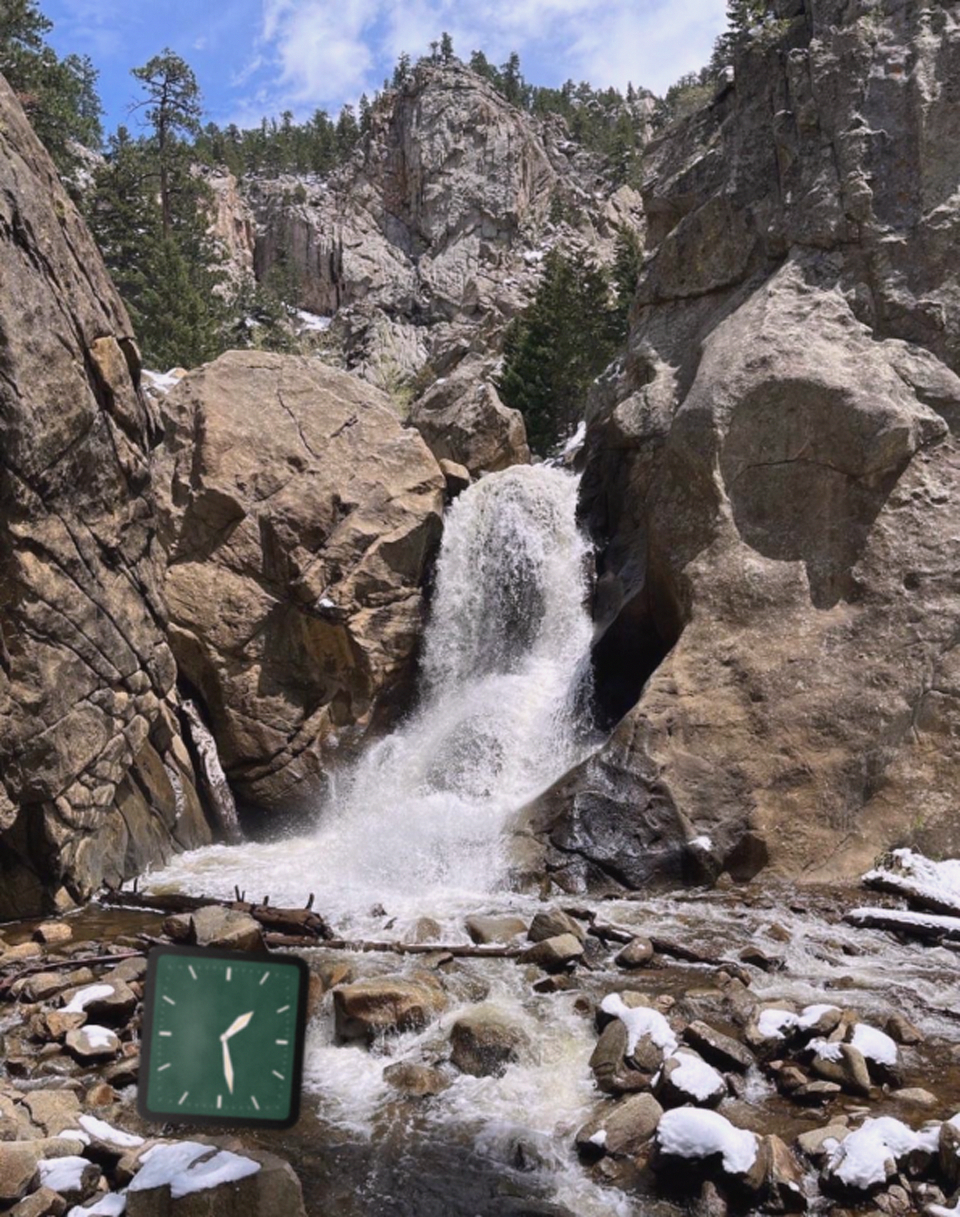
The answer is 1:28
